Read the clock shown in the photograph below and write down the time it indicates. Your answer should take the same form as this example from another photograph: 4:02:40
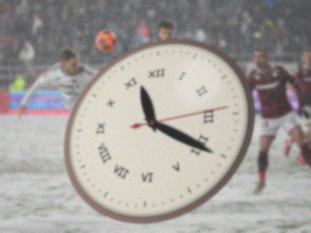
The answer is 11:20:14
